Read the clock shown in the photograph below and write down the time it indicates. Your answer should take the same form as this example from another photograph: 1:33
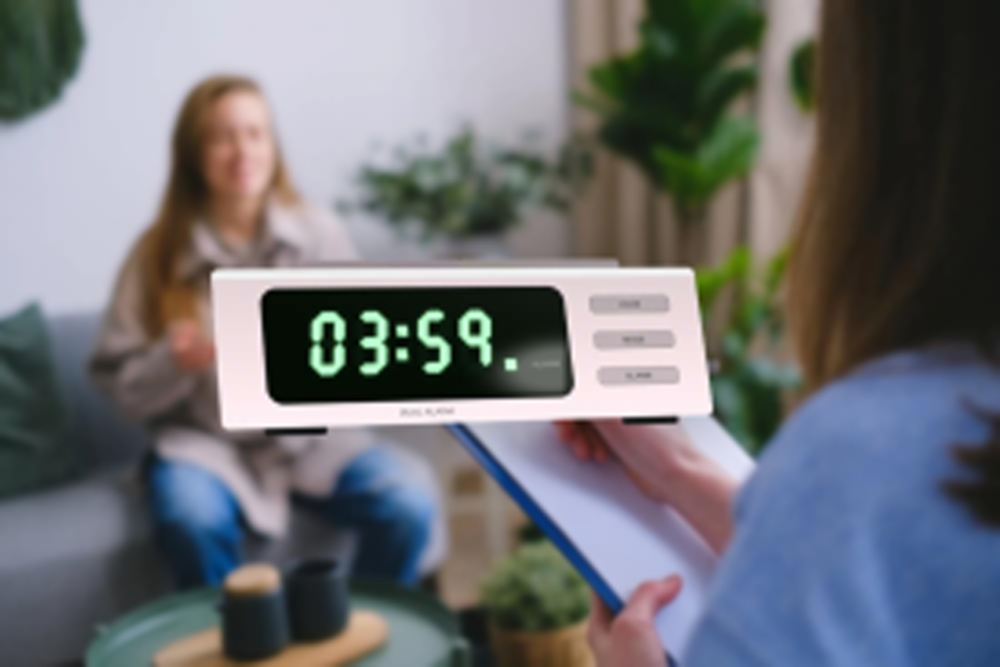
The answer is 3:59
